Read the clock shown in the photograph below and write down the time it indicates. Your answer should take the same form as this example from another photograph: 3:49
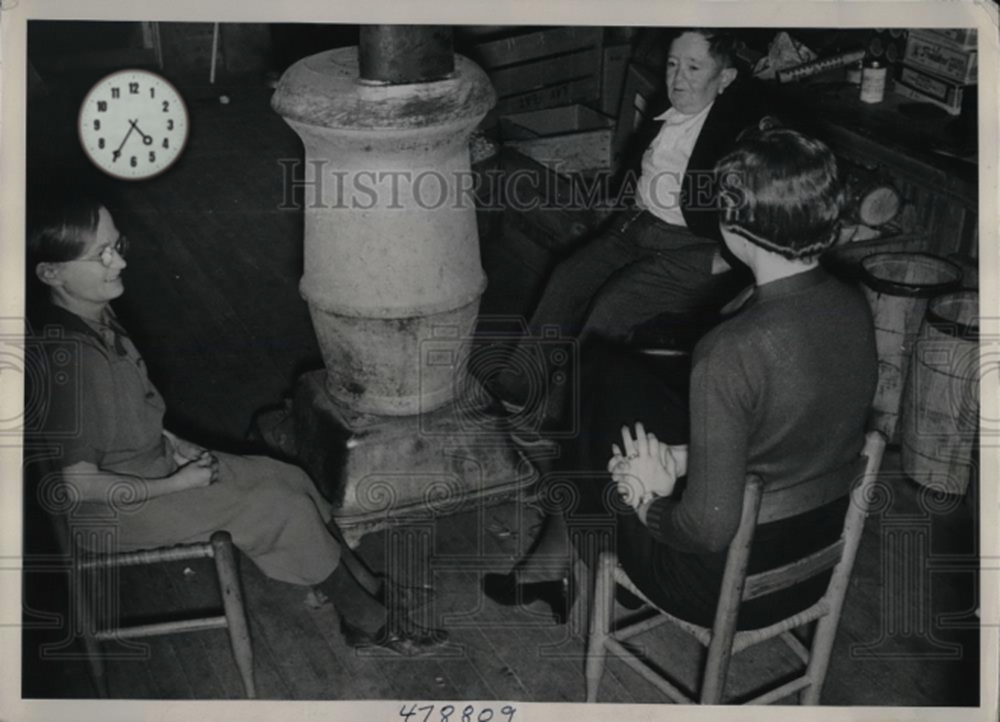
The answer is 4:35
